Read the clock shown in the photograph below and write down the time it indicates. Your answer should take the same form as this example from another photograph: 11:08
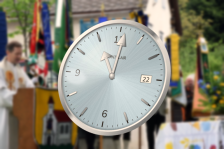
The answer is 11:01
